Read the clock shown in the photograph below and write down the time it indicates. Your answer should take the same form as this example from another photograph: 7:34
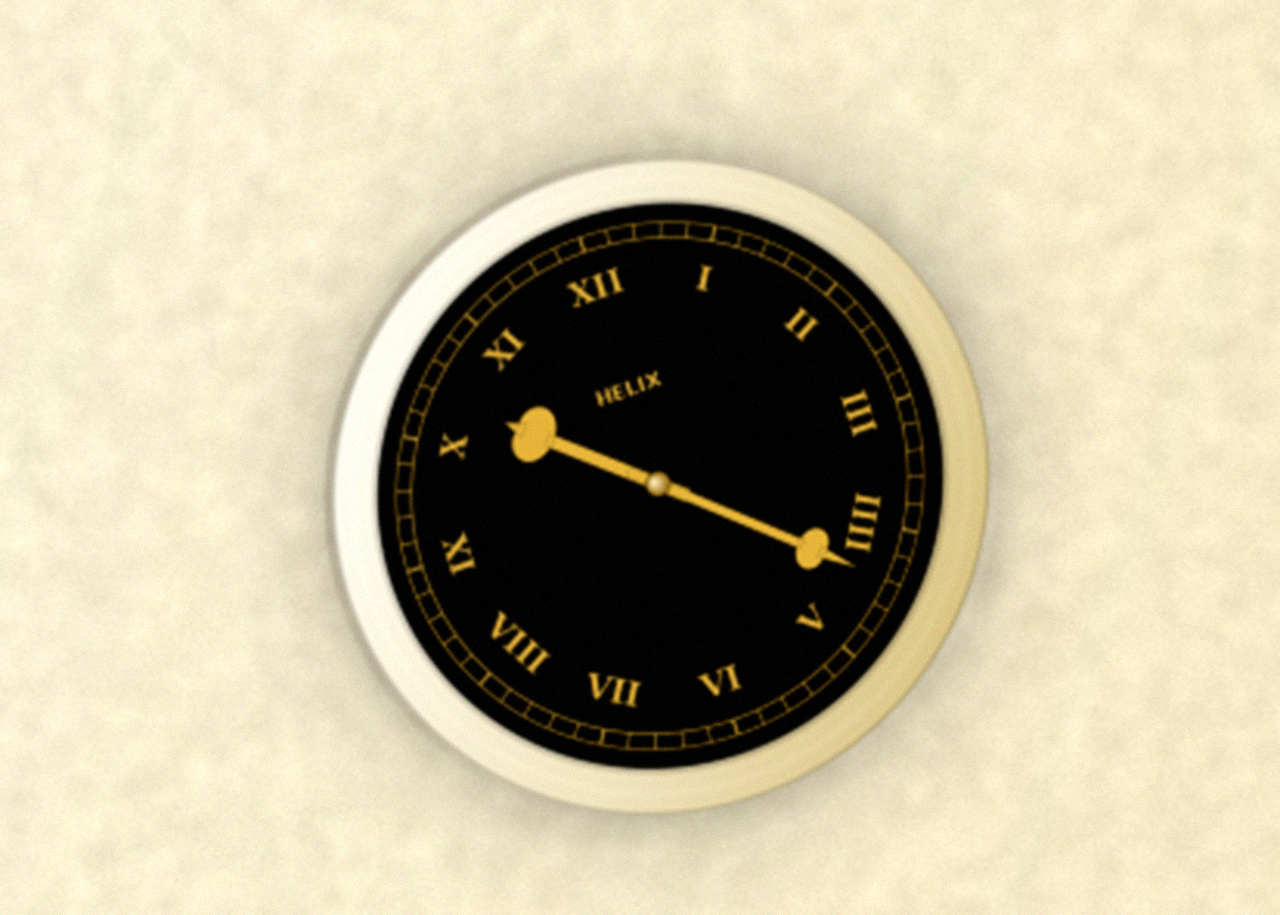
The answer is 10:22
